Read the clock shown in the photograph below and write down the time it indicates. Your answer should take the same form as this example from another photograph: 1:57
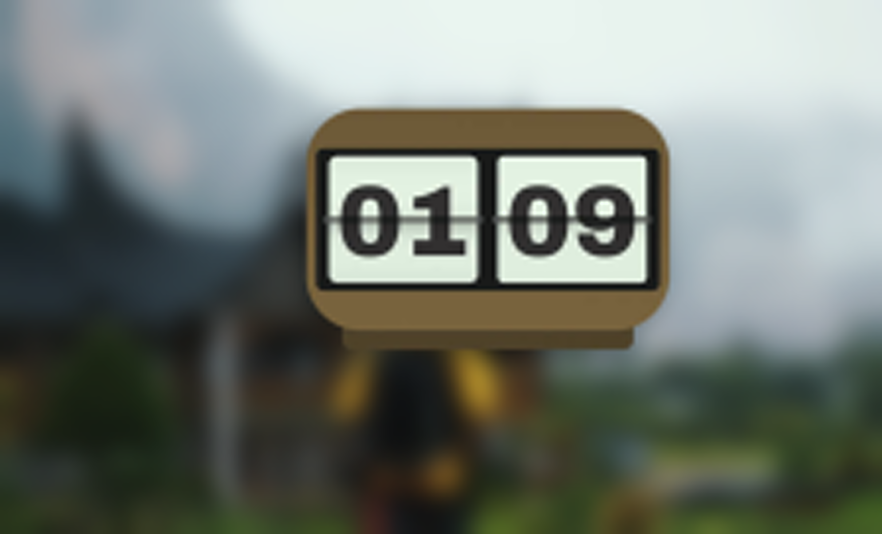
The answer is 1:09
